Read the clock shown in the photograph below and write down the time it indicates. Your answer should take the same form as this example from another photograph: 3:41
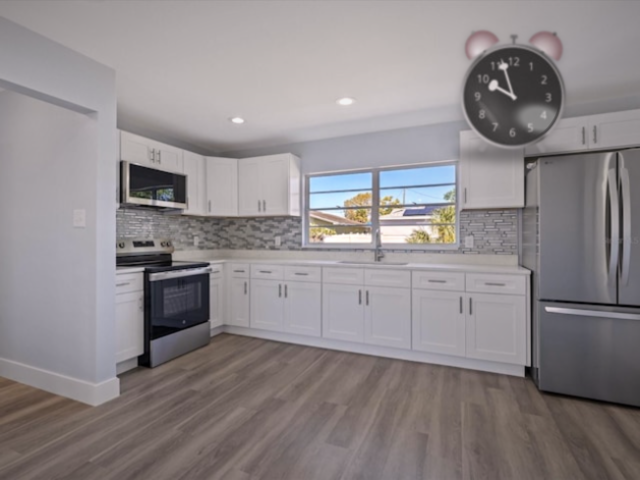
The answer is 9:57
